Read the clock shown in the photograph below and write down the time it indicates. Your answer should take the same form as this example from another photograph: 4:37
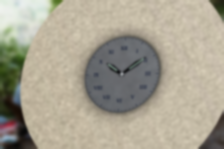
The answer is 10:09
